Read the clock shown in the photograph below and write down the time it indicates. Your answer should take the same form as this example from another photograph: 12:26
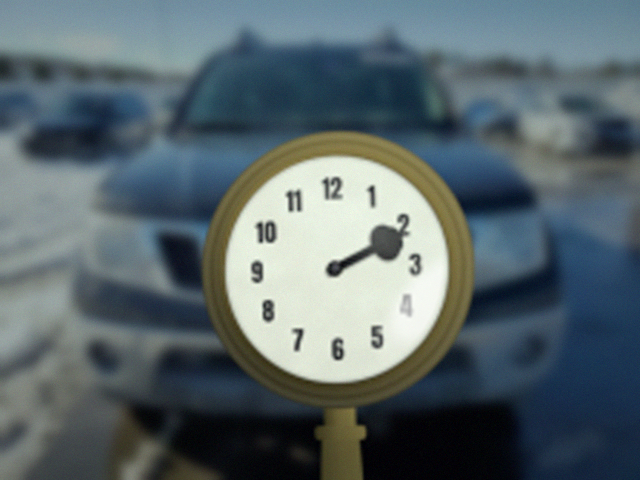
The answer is 2:11
